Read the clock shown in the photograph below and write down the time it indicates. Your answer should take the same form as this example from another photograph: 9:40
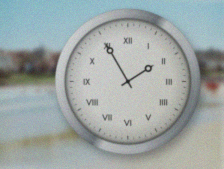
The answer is 1:55
